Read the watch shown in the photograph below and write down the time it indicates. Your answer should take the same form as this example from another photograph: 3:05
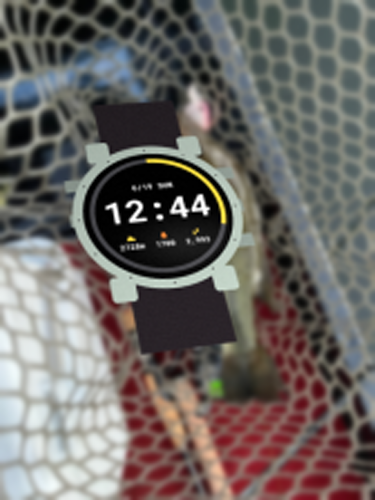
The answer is 12:44
